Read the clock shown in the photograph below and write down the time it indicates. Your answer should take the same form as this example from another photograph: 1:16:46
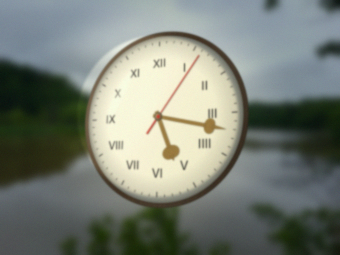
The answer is 5:17:06
